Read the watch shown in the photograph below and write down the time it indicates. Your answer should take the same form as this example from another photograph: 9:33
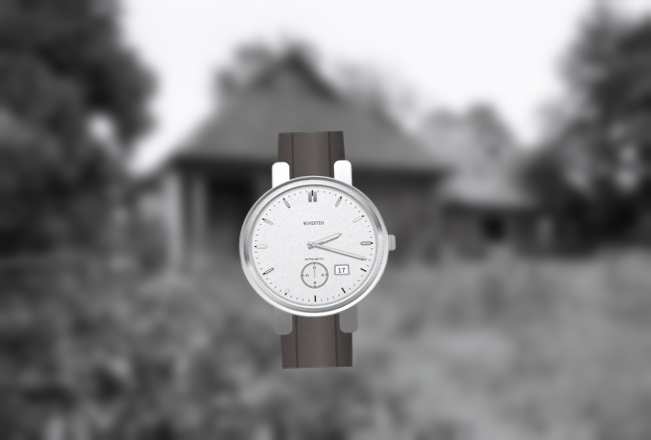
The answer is 2:18
